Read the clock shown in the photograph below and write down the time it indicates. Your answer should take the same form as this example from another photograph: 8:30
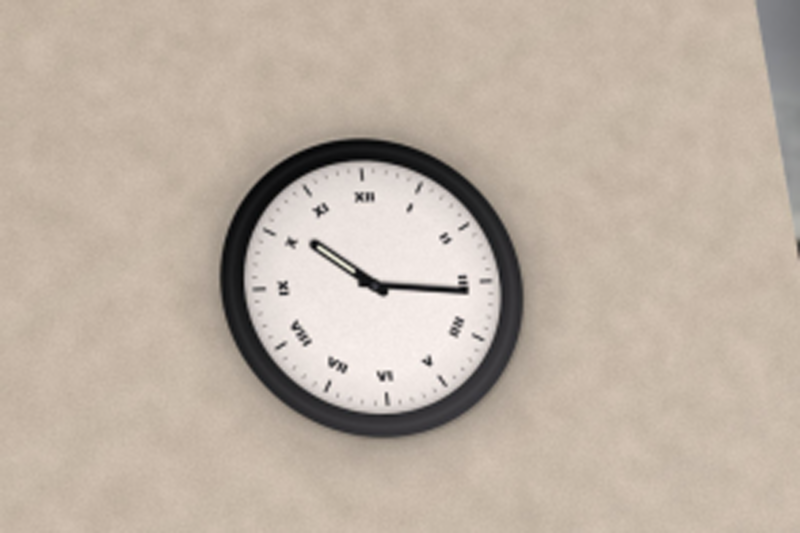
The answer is 10:16
